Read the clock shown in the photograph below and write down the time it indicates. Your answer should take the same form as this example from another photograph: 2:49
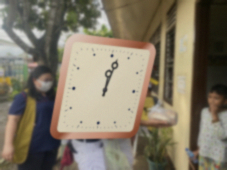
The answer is 12:02
